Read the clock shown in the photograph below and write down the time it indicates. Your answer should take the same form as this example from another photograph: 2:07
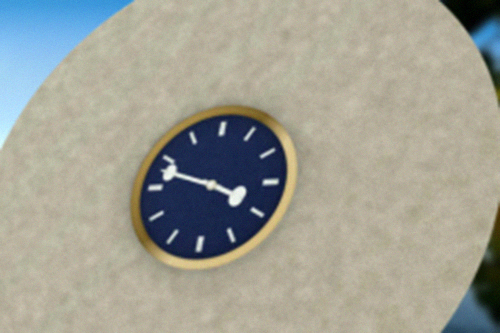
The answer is 3:48
